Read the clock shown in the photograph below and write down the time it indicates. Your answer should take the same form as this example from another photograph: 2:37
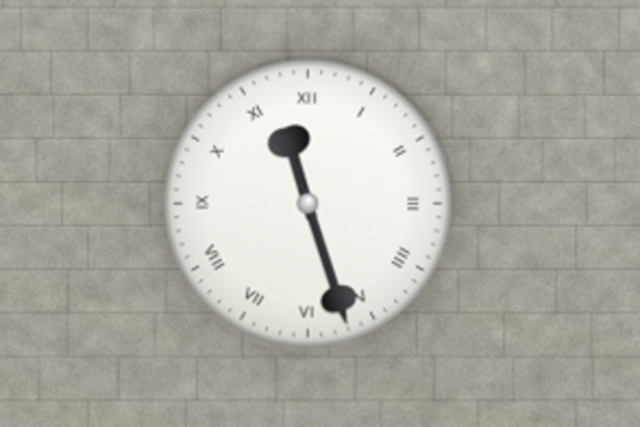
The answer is 11:27
